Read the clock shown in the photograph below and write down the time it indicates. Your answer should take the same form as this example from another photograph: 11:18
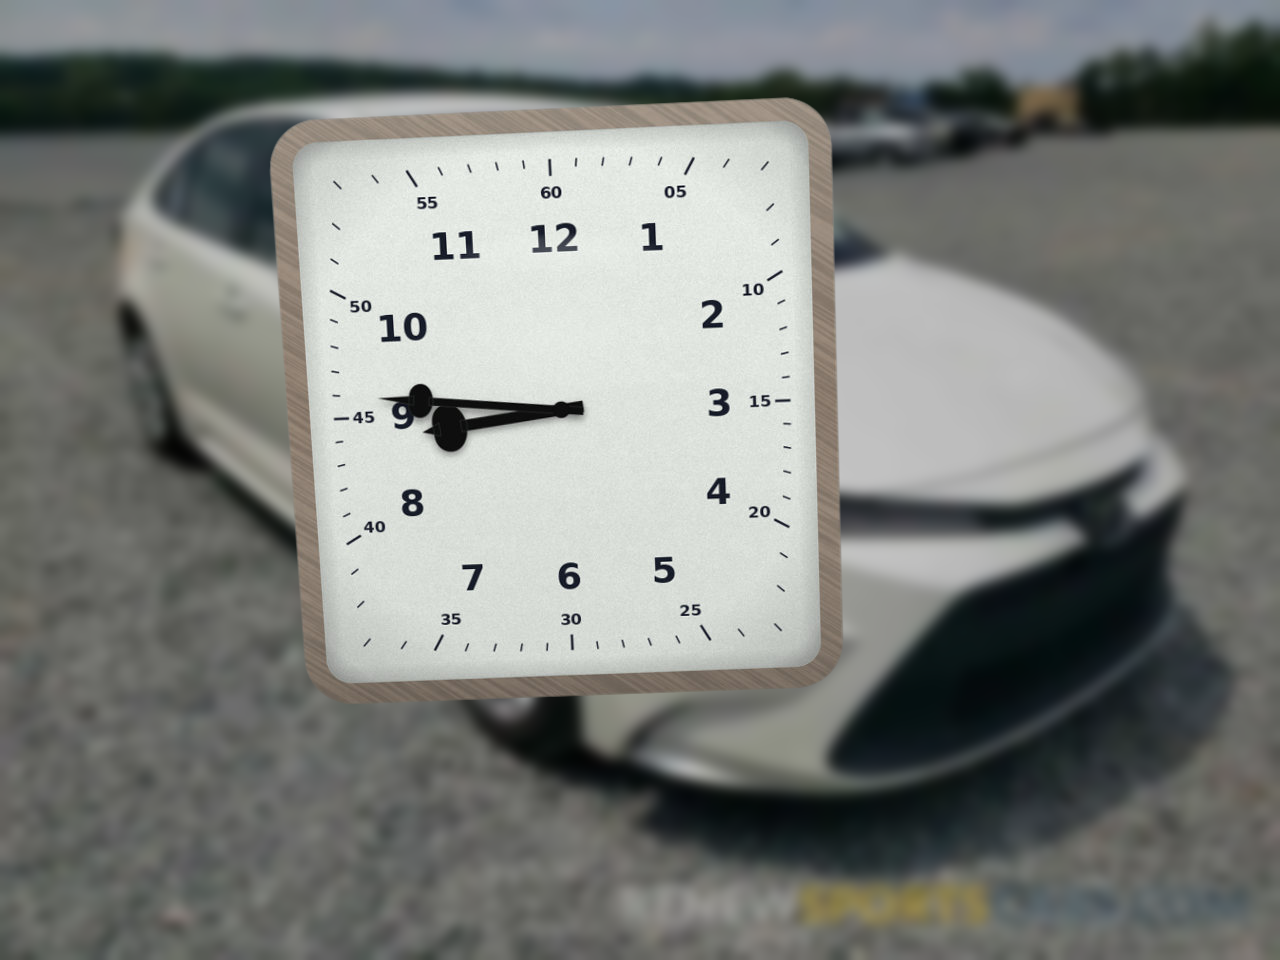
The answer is 8:46
